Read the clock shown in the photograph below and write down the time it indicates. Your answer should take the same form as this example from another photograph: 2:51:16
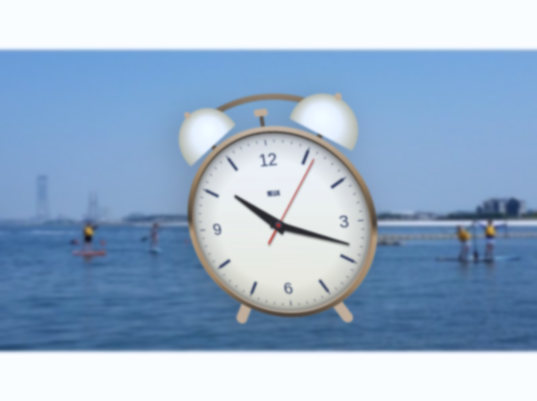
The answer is 10:18:06
